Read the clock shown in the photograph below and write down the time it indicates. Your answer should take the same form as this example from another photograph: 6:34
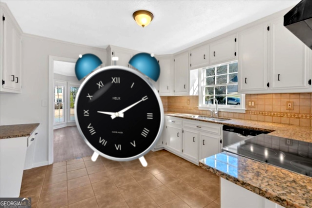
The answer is 9:10
